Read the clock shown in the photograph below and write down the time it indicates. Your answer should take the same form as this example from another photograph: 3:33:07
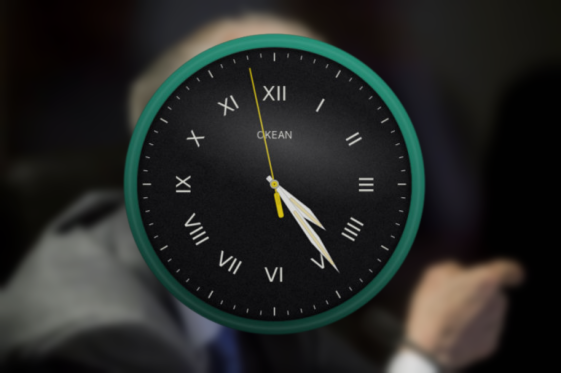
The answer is 4:23:58
